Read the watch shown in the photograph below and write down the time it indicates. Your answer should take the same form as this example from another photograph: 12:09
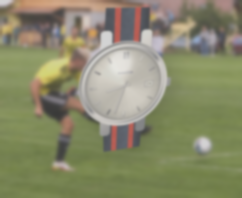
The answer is 8:33
